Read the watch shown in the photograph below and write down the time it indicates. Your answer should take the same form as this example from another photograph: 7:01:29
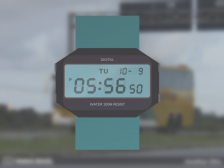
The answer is 5:56:50
